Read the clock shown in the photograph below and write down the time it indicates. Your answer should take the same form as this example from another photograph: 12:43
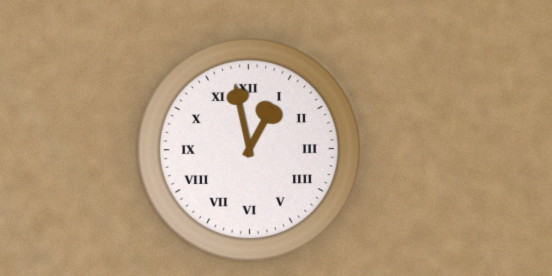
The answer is 12:58
